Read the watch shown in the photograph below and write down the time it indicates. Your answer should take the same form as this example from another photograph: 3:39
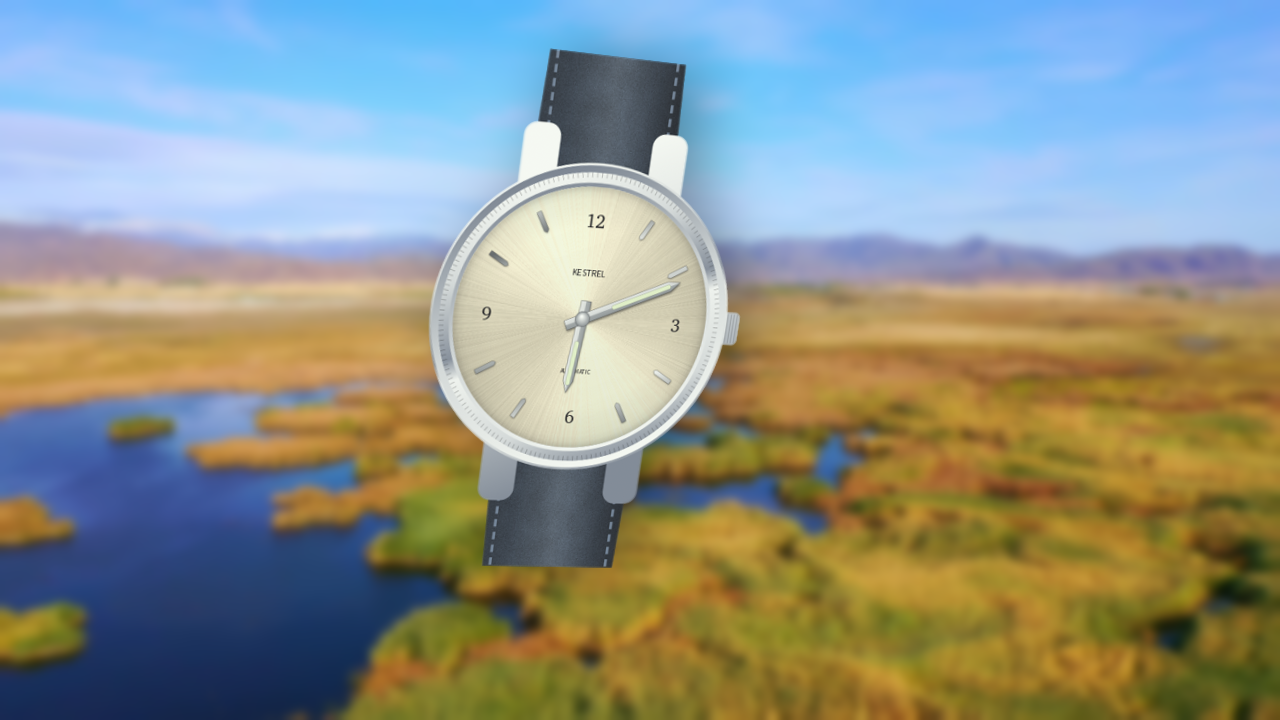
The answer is 6:11
